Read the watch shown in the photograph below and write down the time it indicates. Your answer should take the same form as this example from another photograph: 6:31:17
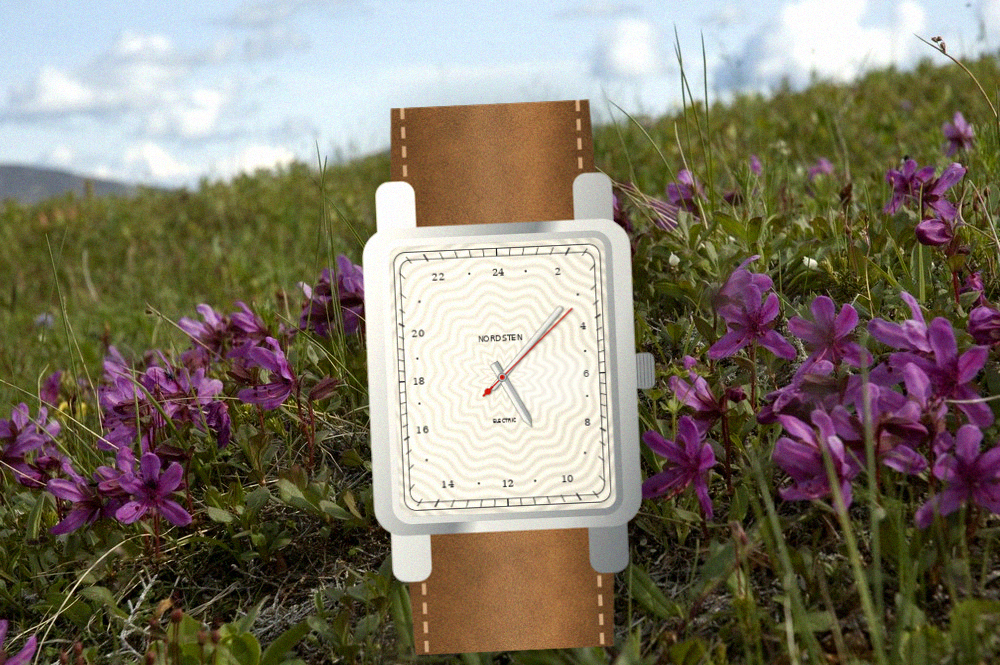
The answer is 10:07:08
